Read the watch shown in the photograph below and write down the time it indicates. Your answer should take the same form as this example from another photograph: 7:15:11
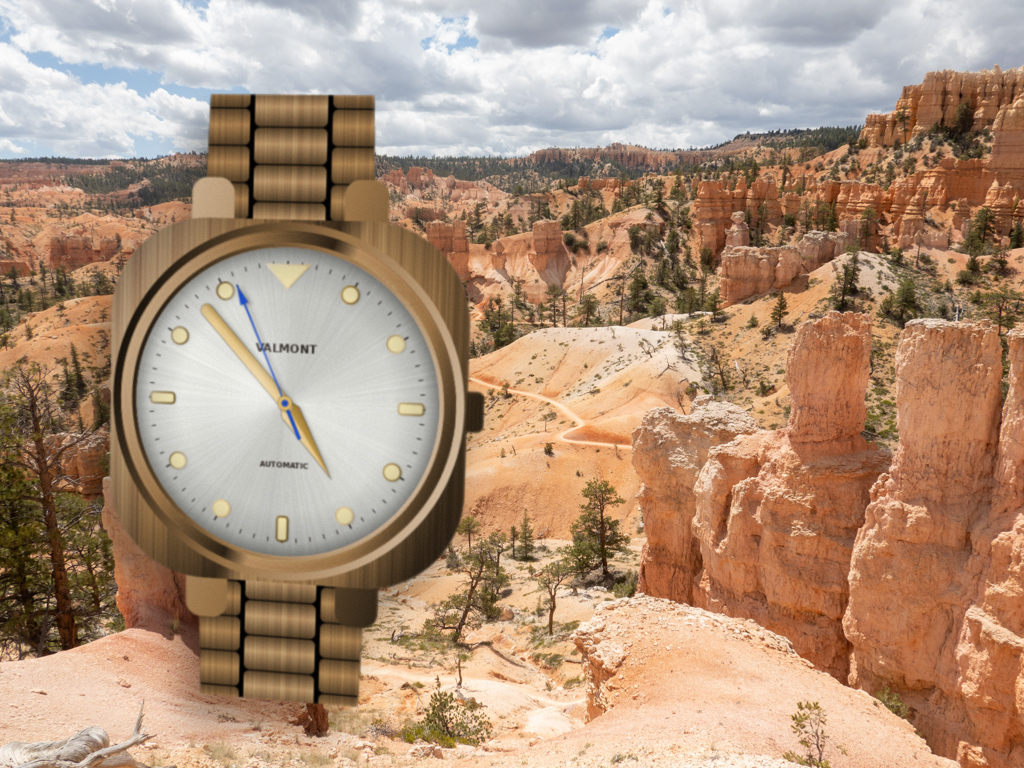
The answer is 4:52:56
